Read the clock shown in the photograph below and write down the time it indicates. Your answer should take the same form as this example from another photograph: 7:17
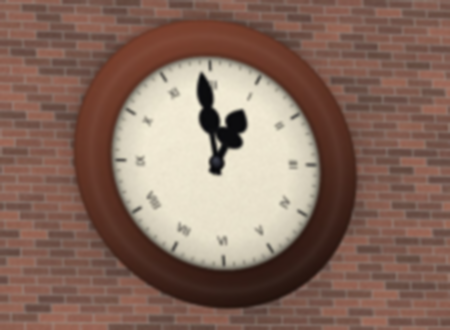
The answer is 12:59
